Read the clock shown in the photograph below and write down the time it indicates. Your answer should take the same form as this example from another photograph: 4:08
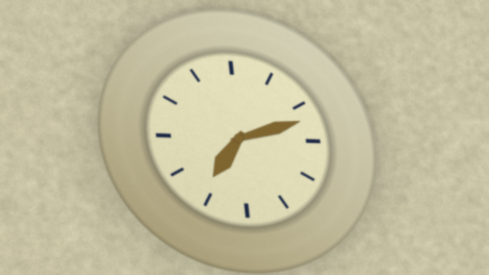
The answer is 7:12
